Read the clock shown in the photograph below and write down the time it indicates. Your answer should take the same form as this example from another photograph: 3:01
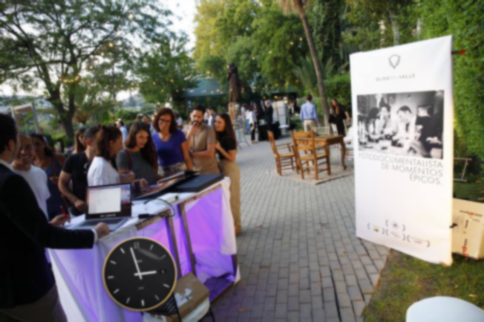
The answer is 2:58
